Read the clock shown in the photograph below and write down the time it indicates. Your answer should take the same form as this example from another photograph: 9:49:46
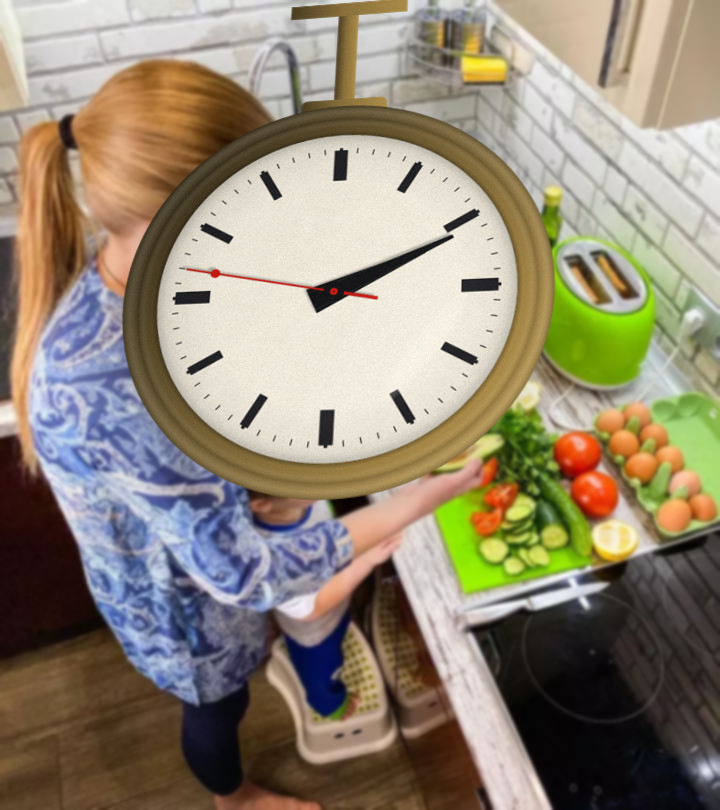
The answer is 2:10:47
